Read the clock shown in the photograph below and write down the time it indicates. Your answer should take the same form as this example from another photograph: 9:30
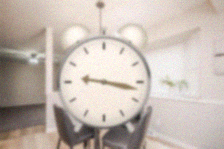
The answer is 9:17
